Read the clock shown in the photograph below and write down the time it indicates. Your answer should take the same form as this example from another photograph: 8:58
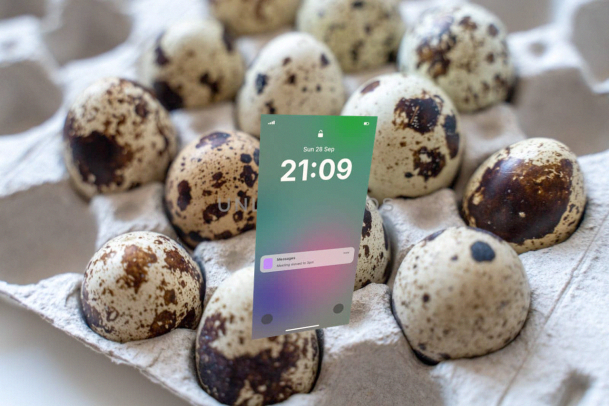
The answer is 21:09
